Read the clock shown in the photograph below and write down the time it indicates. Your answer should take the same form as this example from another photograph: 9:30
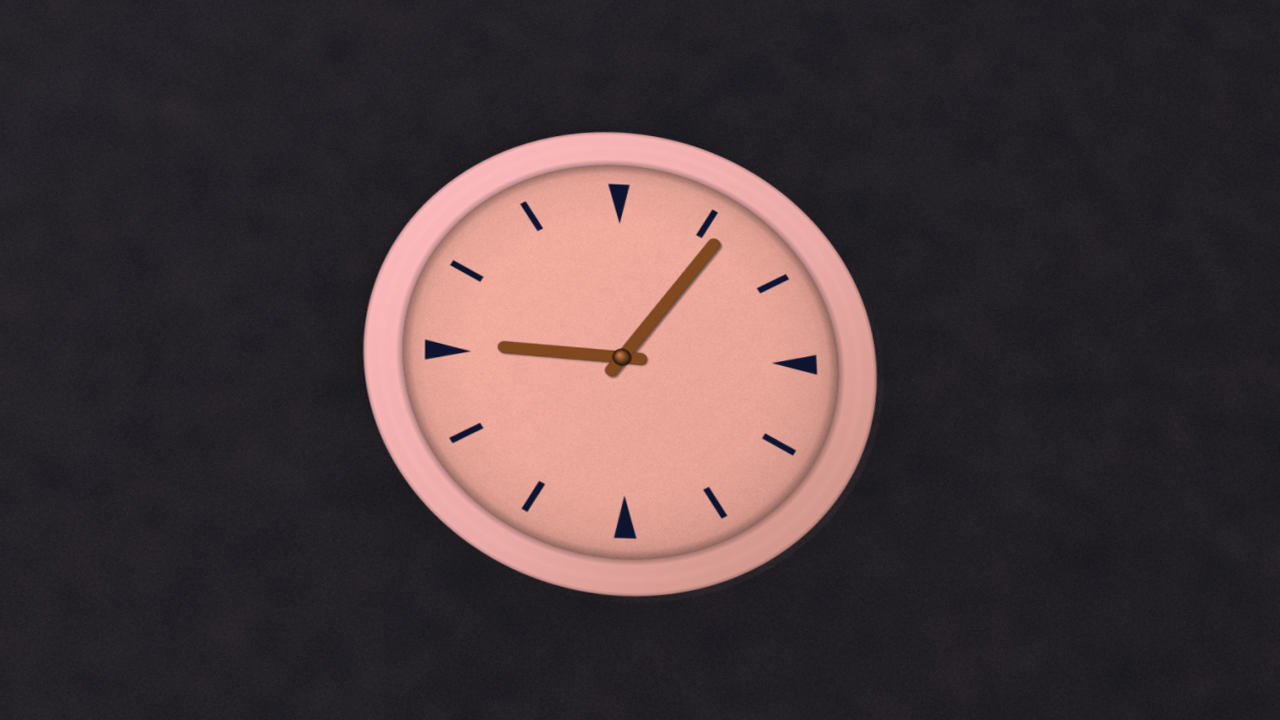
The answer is 9:06
